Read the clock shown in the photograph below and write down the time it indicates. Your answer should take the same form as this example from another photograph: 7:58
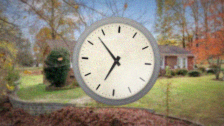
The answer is 6:53
